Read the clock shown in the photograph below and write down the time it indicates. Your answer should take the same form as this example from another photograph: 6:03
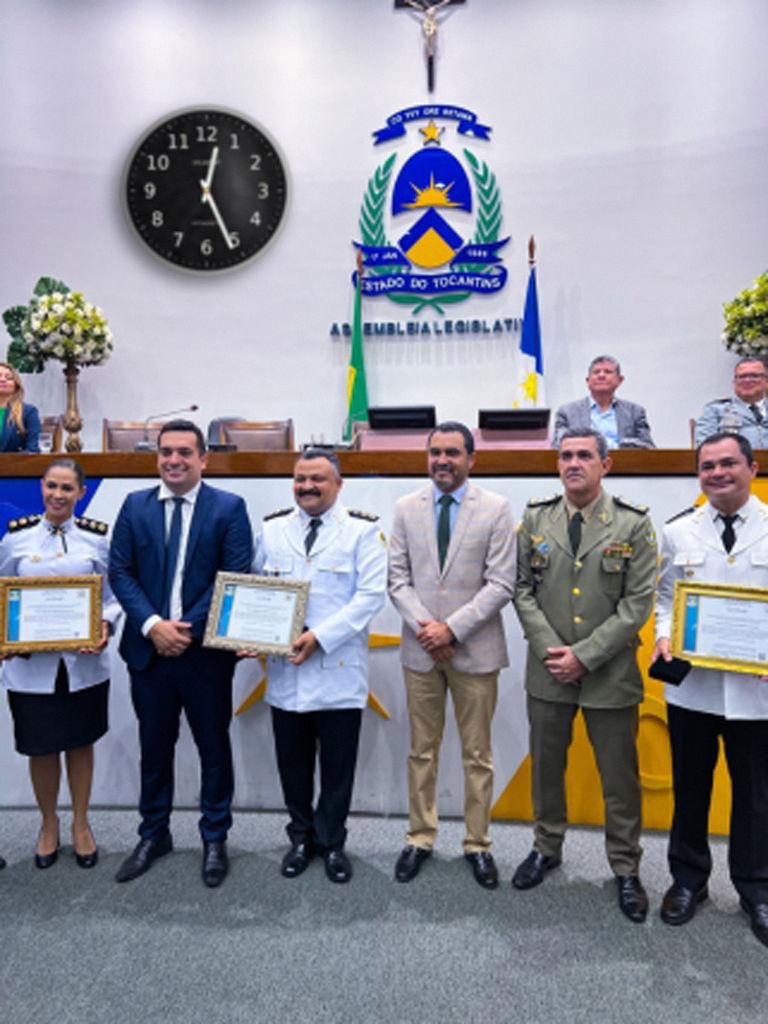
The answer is 12:26
